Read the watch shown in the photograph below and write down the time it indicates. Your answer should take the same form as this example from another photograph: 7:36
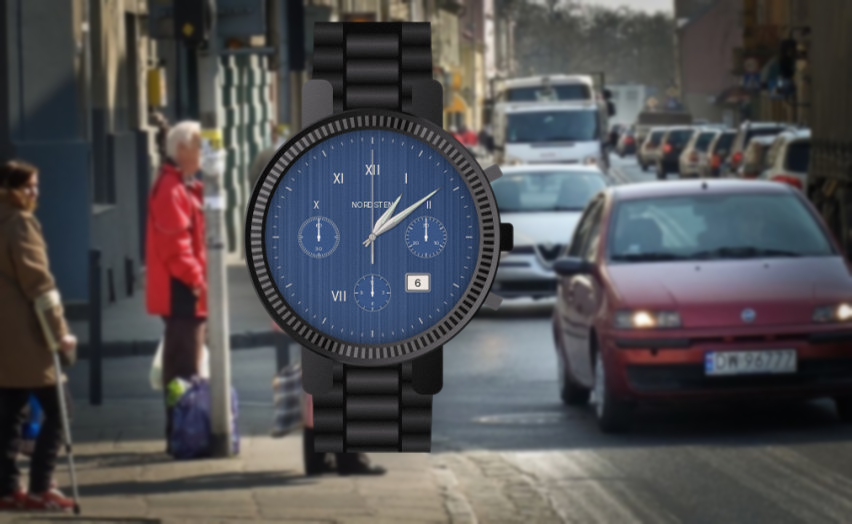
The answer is 1:09
